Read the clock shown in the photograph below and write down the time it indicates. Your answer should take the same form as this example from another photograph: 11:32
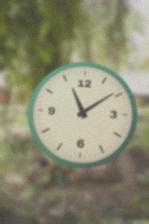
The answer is 11:09
